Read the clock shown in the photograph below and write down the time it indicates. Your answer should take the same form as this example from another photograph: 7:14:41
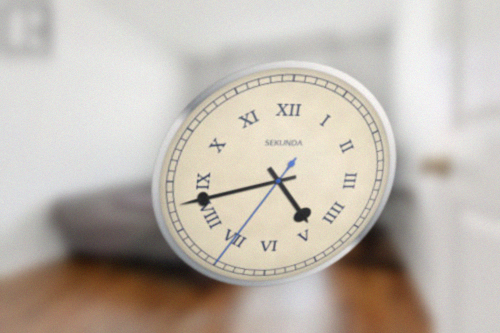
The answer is 4:42:35
